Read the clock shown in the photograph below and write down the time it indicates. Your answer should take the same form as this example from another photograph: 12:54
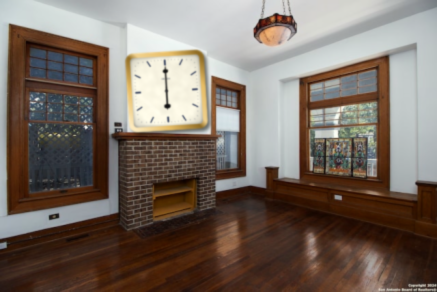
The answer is 6:00
